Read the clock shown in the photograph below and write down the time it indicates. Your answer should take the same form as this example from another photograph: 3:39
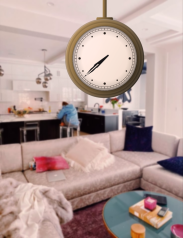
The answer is 7:38
